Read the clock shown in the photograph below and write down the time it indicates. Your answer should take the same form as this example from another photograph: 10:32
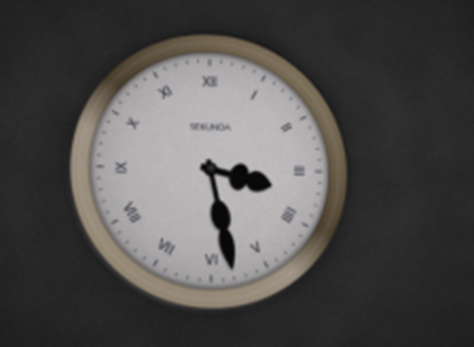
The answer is 3:28
